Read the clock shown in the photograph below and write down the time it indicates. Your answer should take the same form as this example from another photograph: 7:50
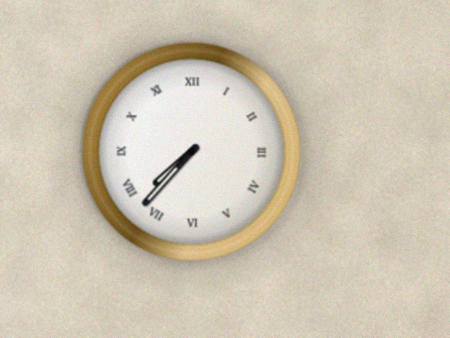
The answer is 7:37
